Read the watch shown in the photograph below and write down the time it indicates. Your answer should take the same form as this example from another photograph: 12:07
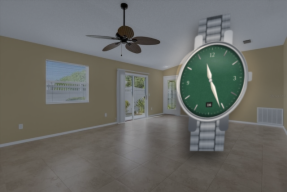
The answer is 11:26
